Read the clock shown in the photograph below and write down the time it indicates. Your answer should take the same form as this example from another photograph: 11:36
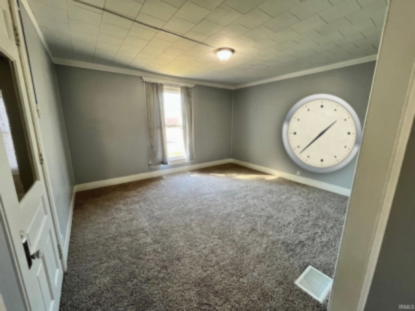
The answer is 1:38
